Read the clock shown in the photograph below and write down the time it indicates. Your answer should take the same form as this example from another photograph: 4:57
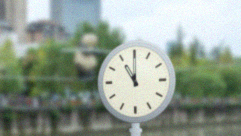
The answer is 11:00
